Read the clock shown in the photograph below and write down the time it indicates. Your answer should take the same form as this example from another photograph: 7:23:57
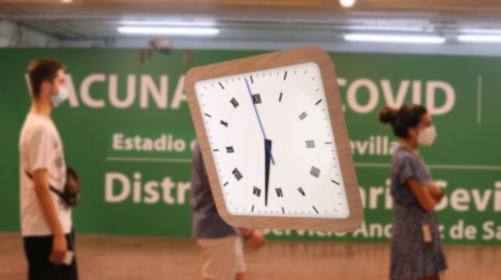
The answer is 6:32:59
